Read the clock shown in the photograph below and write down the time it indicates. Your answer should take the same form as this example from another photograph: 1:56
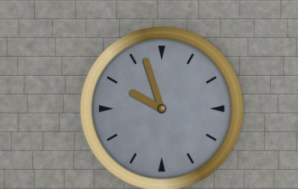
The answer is 9:57
